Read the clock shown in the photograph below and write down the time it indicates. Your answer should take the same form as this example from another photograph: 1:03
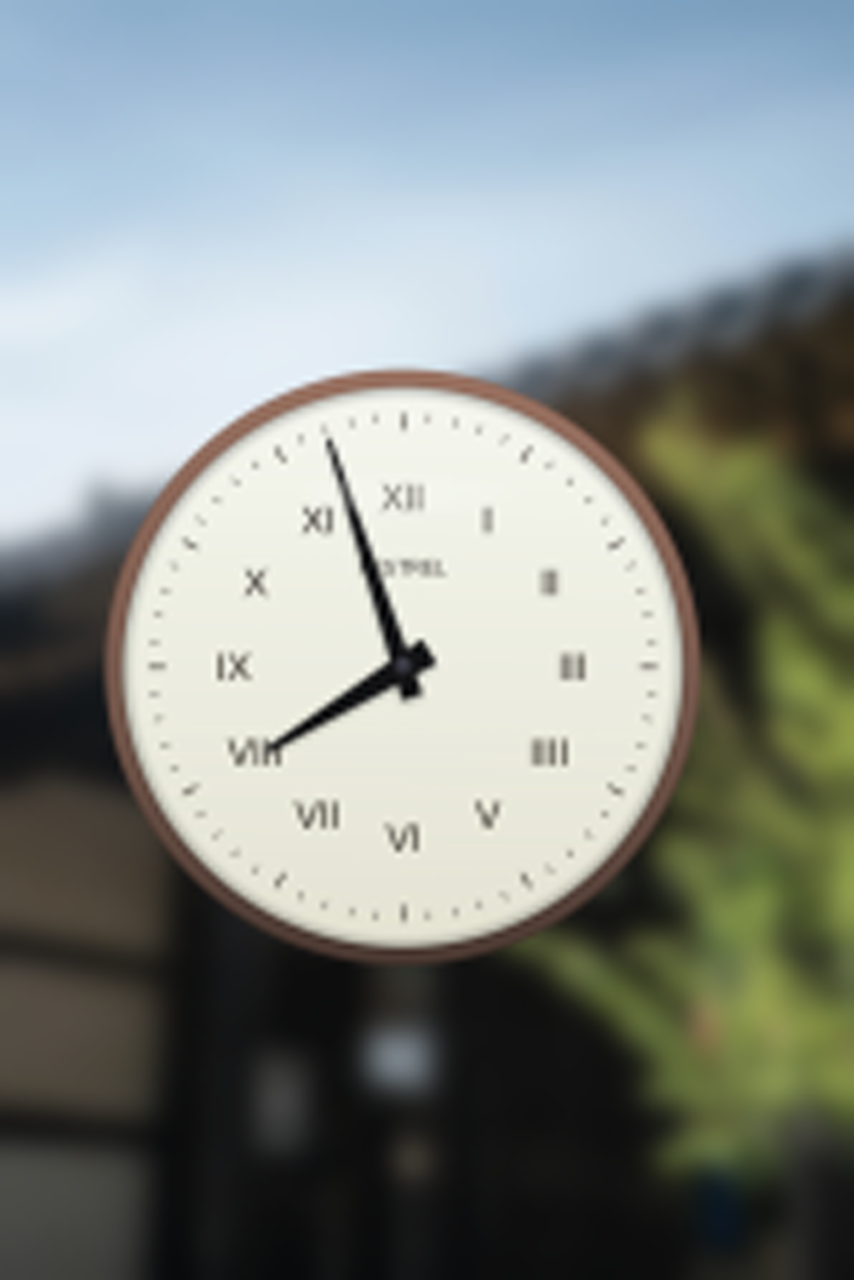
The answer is 7:57
